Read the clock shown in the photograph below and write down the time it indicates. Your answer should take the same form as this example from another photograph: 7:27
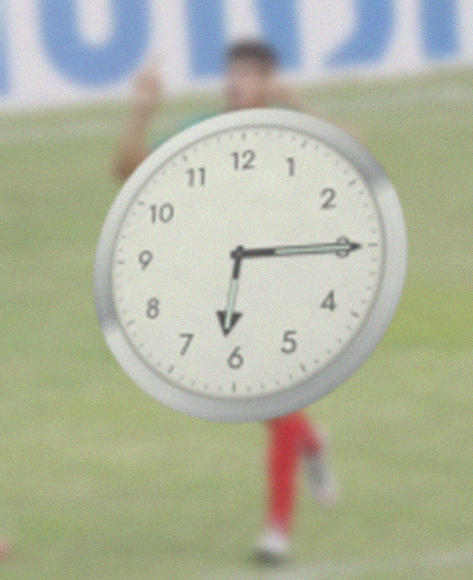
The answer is 6:15
